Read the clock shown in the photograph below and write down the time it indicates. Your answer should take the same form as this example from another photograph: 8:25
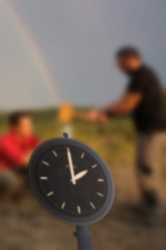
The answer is 2:00
